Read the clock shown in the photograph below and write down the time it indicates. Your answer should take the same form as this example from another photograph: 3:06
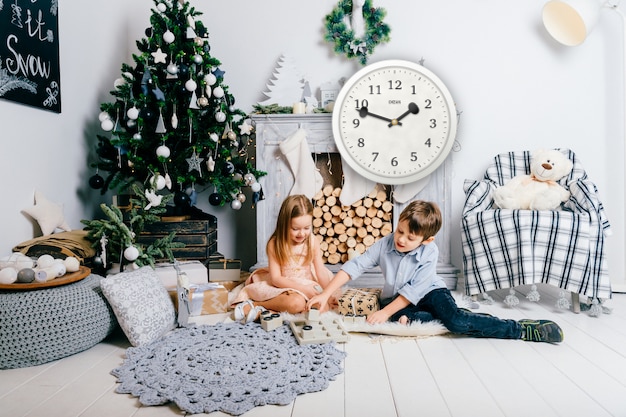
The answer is 1:48
